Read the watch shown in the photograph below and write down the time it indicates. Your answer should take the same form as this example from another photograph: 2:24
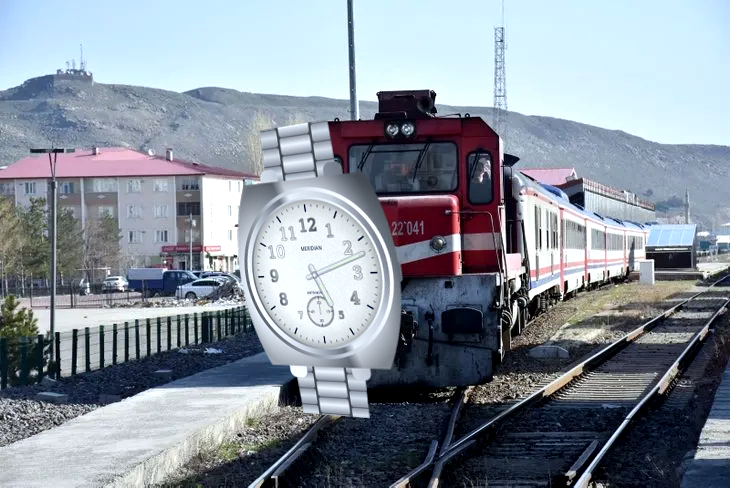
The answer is 5:12
